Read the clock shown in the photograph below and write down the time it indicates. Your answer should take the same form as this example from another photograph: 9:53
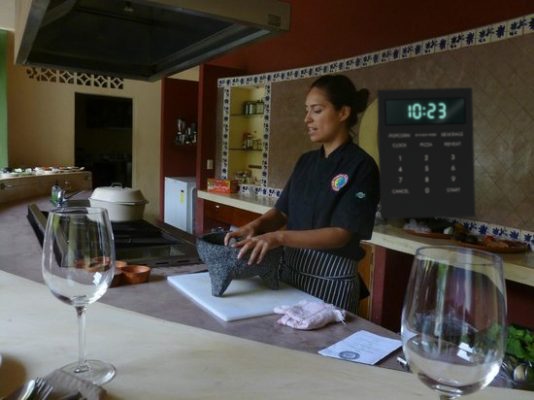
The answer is 10:23
